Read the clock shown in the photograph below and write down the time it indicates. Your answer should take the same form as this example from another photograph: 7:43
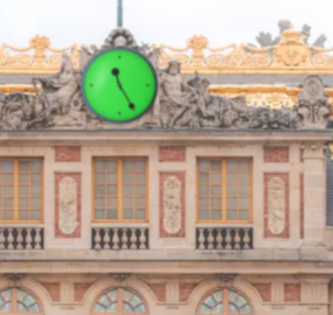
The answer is 11:25
